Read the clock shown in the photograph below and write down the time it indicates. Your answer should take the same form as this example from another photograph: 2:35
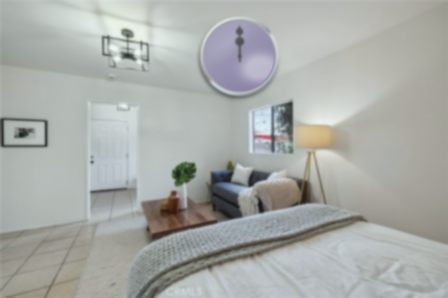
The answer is 12:00
